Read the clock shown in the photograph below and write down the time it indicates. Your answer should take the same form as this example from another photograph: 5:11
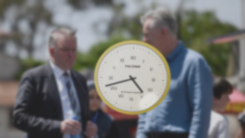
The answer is 4:42
